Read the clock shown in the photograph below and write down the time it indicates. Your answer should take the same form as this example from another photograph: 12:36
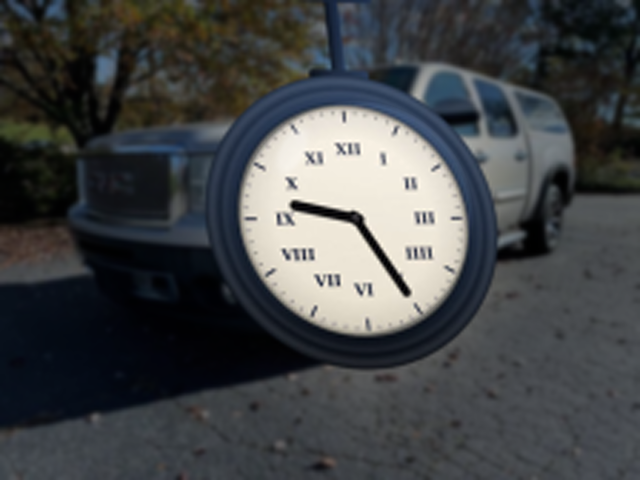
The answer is 9:25
